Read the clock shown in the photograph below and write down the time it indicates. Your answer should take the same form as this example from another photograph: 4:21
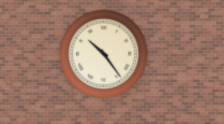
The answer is 10:24
